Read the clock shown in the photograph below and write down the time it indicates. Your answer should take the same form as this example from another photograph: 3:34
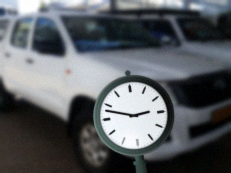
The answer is 2:48
